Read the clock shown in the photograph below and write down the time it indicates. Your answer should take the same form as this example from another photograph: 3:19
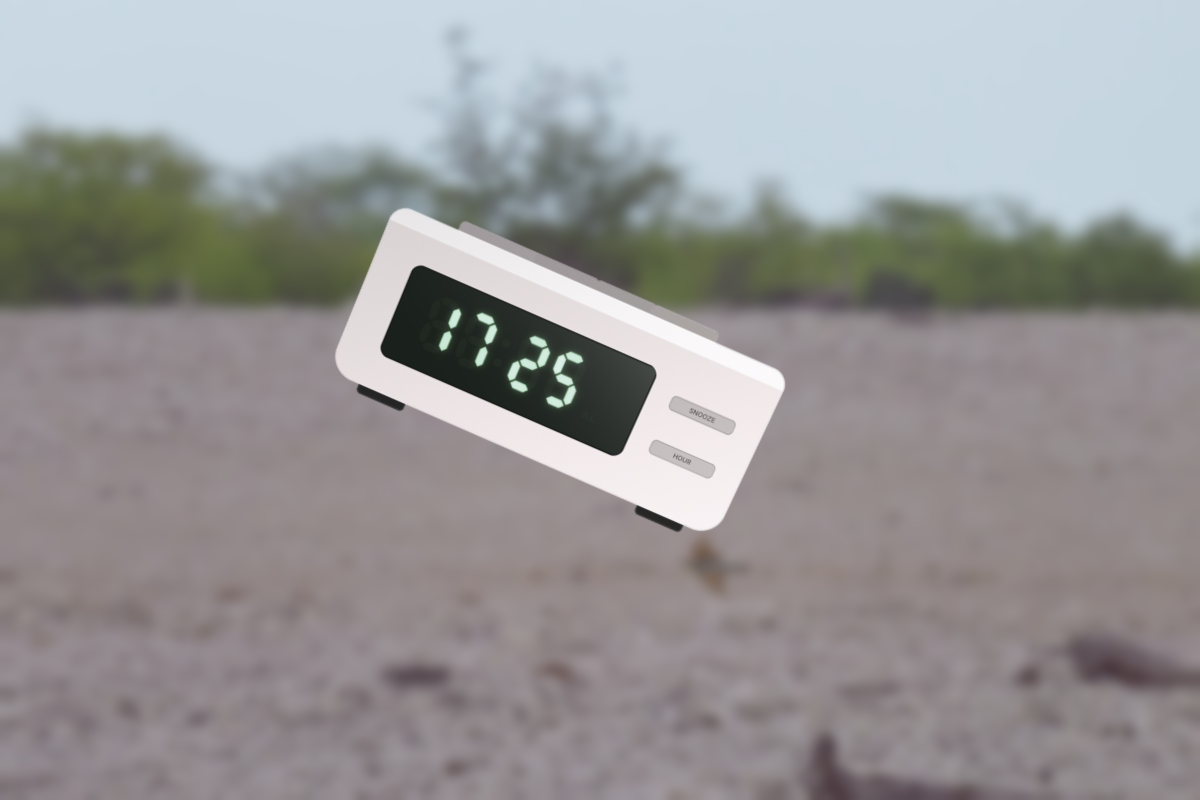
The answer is 17:25
